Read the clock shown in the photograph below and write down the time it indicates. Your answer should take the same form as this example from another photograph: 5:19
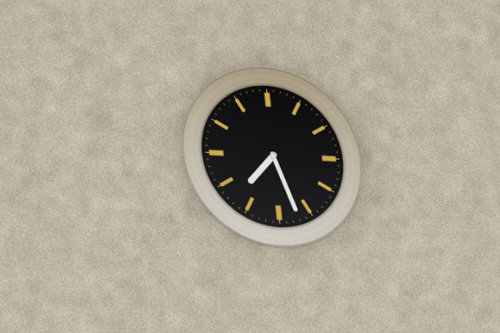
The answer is 7:27
